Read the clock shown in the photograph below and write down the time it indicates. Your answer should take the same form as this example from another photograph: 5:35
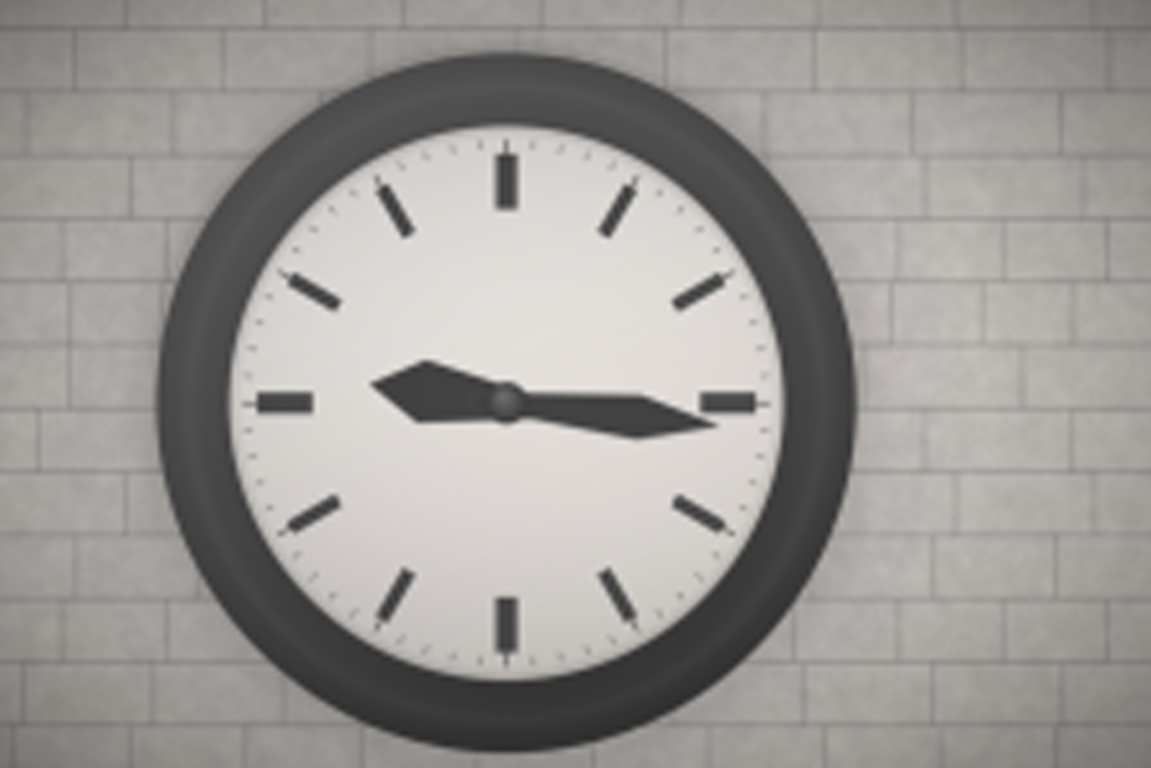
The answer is 9:16
